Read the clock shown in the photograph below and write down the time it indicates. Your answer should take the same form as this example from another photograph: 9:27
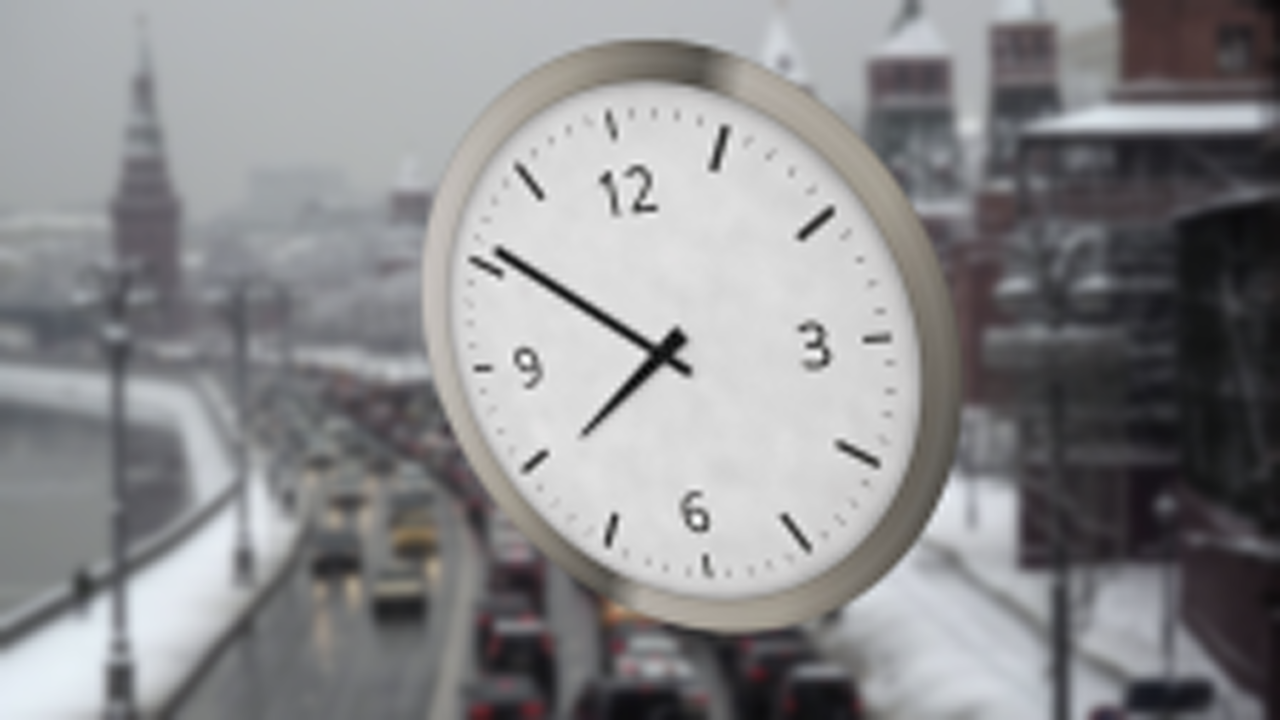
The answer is 7:51
